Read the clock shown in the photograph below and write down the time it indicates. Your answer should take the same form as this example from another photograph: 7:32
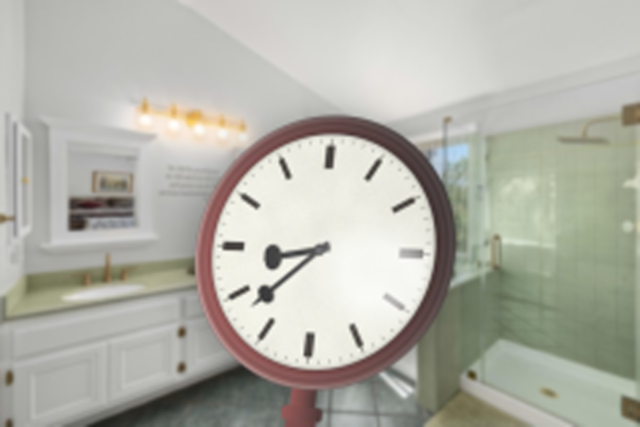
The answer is 8:38
